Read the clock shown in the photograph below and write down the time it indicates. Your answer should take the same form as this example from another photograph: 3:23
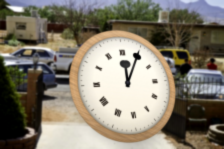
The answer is 12:05
